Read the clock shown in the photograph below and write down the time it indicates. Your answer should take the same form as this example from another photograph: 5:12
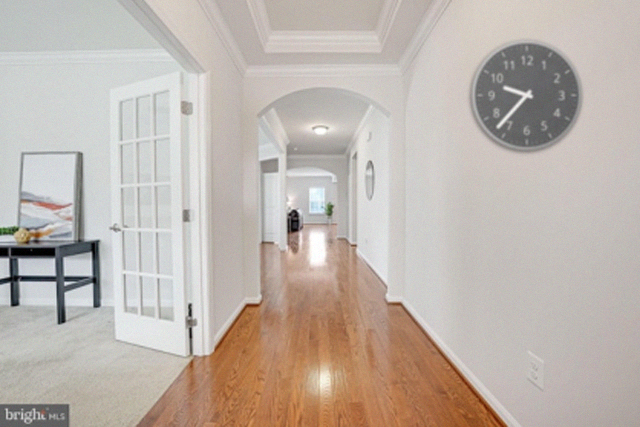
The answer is 9:37
